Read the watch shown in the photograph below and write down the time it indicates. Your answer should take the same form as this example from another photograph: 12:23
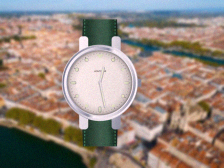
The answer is 12:28
